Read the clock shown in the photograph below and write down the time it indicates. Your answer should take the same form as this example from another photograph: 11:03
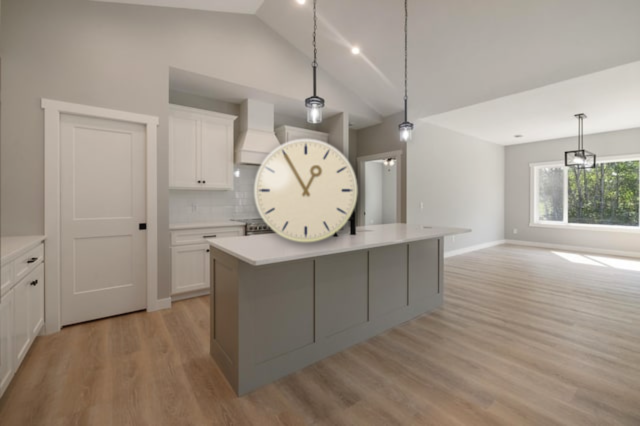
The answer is 12:55
